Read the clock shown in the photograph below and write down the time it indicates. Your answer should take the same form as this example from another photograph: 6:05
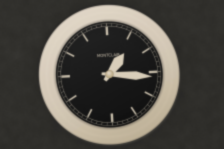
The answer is 1:16
